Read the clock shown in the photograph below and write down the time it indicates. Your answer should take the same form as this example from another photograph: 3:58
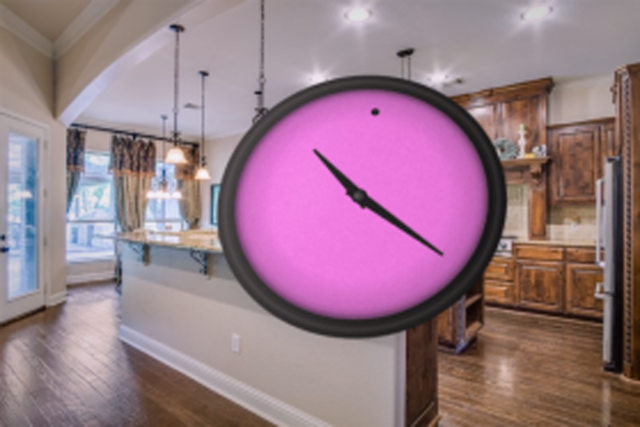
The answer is 10:20
